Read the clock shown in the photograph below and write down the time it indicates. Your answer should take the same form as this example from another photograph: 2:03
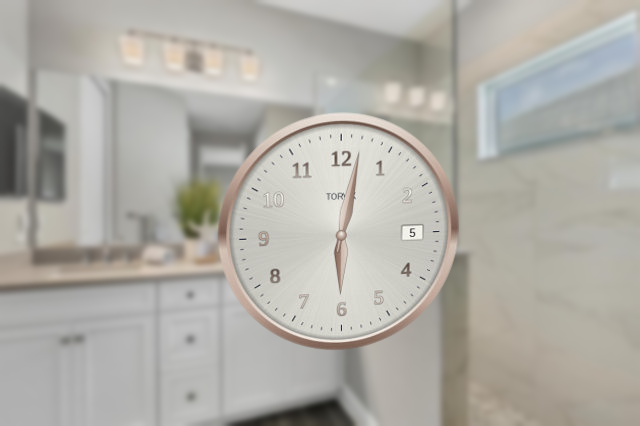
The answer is 6:02
